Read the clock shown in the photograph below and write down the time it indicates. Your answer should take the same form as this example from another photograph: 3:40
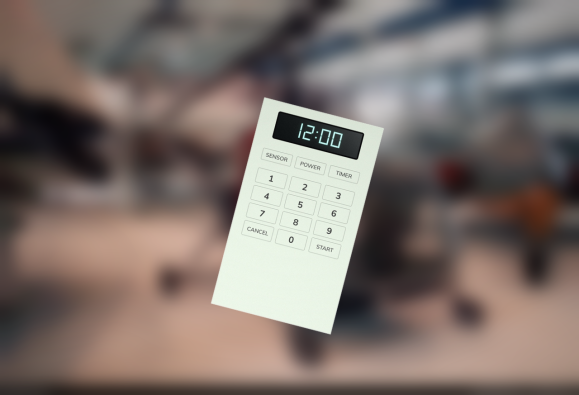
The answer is 12:00
